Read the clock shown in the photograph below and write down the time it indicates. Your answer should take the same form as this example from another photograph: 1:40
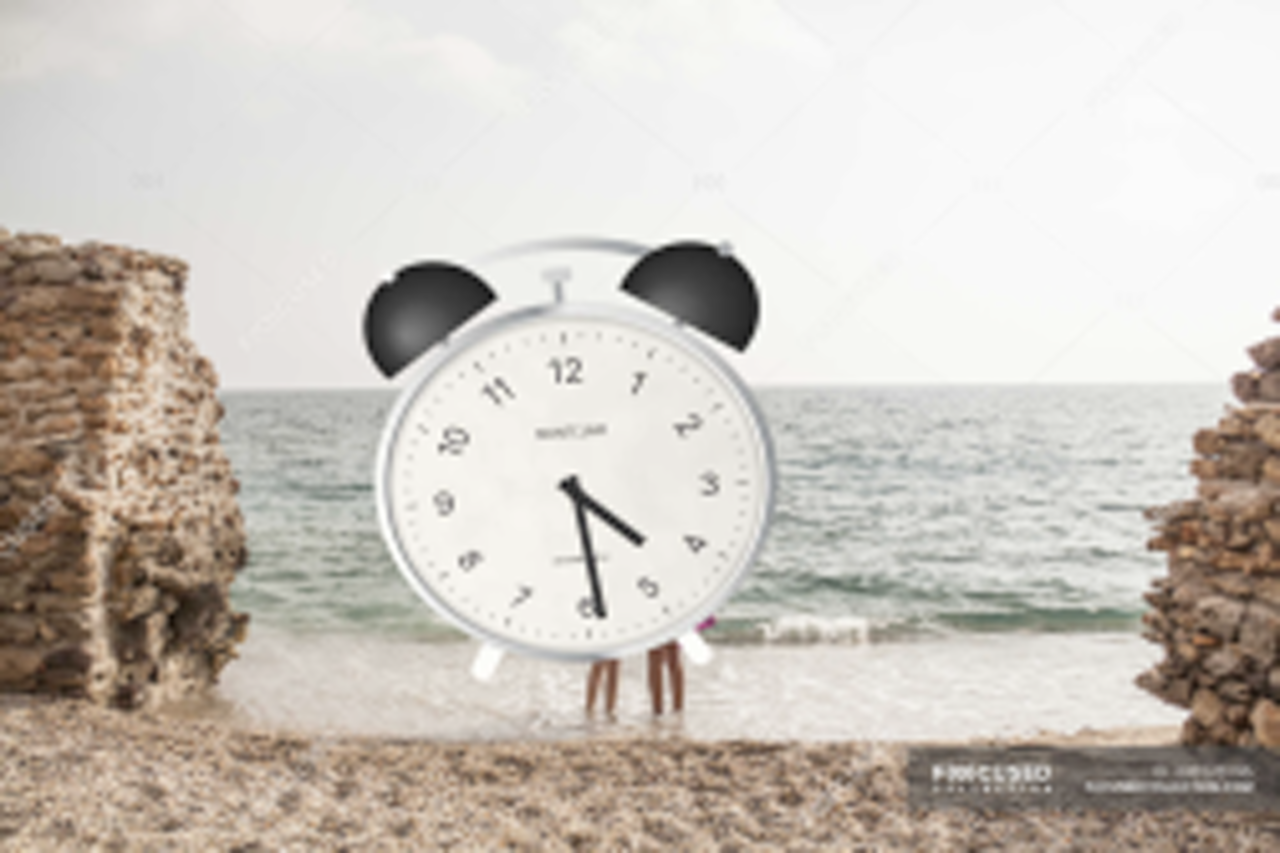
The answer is 4:29
